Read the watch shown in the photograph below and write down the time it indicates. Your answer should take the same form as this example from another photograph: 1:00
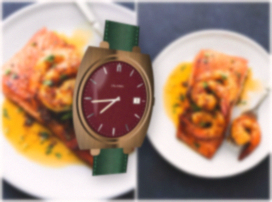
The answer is 7:44
